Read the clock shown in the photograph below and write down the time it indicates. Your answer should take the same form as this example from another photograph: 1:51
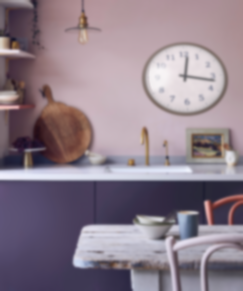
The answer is 12:17
